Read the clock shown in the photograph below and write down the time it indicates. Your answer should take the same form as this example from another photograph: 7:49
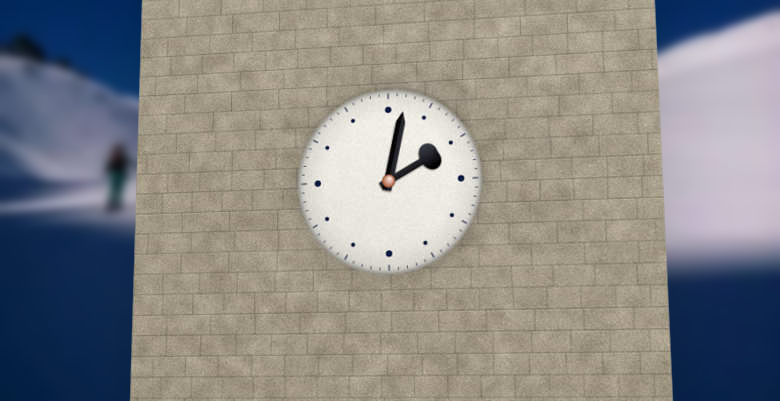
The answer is 2:02
